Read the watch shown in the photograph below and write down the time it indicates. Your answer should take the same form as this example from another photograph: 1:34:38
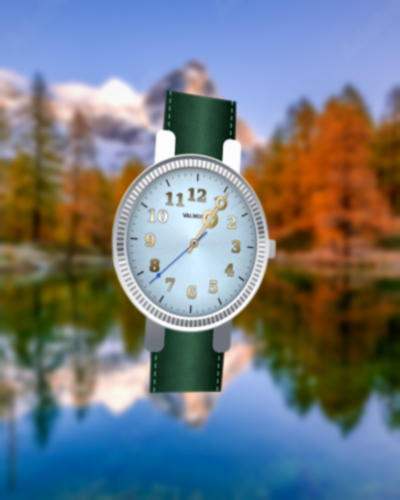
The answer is 1:05:38
